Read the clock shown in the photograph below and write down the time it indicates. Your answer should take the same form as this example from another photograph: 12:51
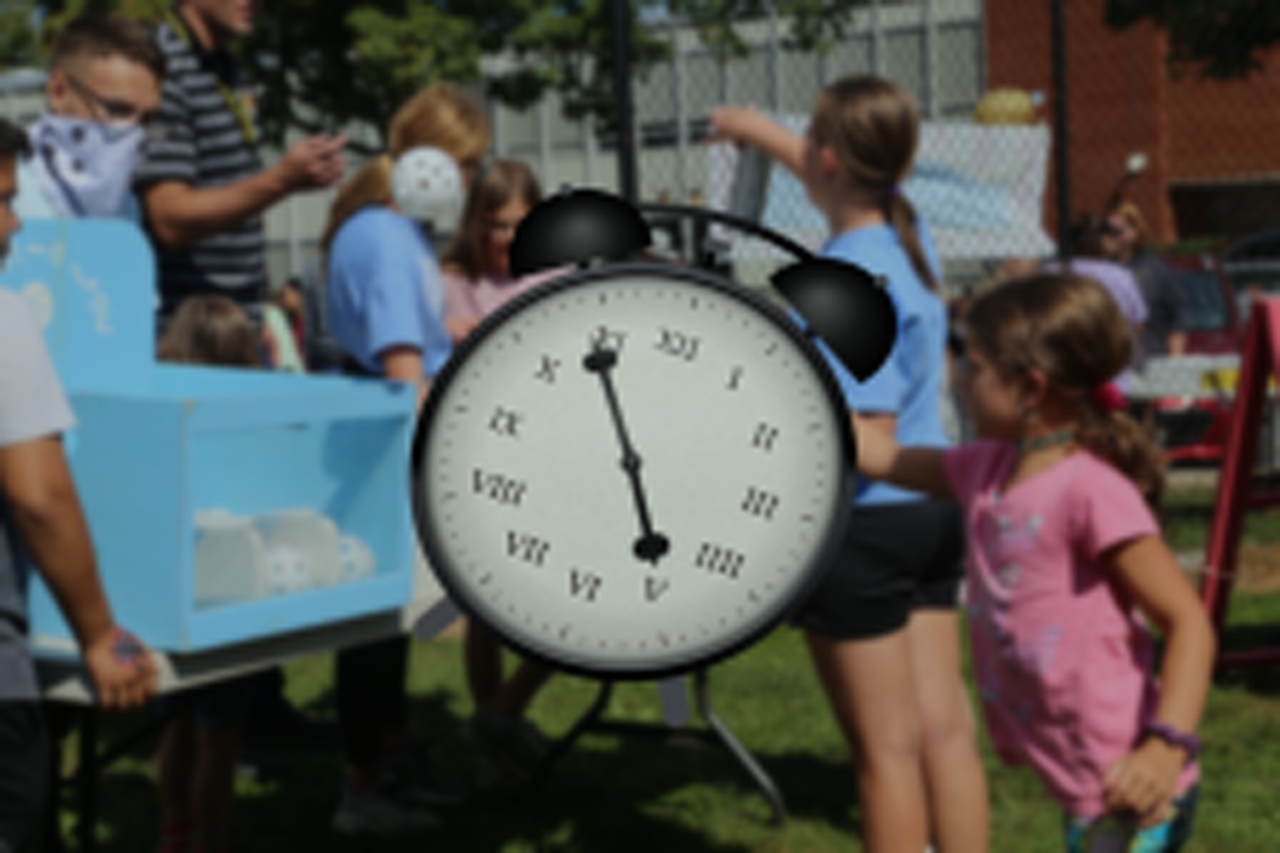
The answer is 4:54
